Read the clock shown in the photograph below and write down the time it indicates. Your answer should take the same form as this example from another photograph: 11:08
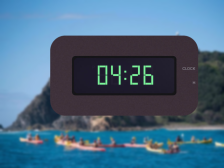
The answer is 4:26
